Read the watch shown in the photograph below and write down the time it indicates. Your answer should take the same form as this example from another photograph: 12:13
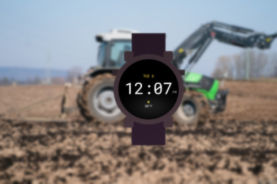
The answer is 12:07
